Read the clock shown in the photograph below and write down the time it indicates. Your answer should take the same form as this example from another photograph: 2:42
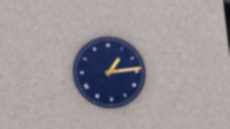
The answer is 1:14
